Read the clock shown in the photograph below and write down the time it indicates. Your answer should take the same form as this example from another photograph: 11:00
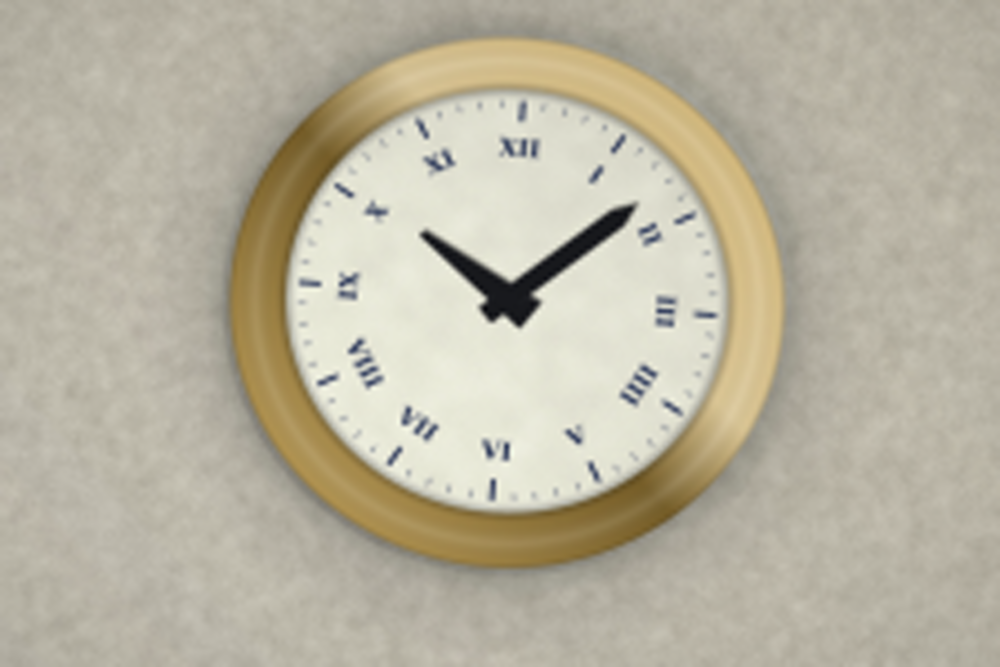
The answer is 10:08
